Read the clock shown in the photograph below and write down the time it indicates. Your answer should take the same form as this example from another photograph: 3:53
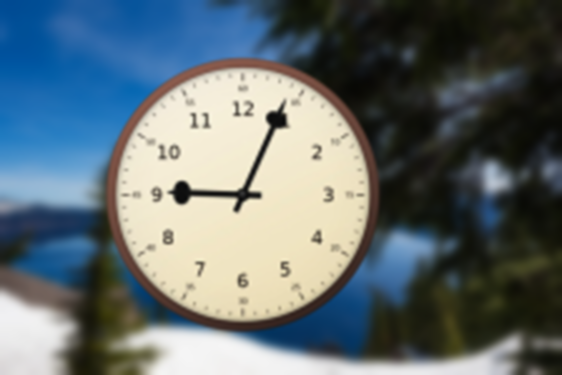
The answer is 9:04
